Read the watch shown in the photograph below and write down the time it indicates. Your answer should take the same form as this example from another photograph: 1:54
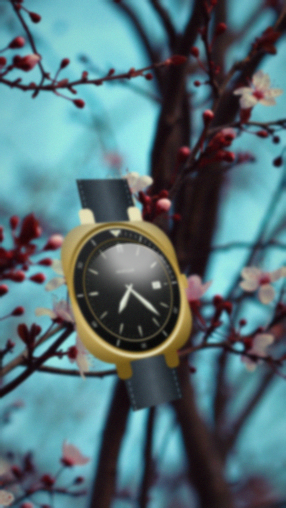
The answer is 7:23
